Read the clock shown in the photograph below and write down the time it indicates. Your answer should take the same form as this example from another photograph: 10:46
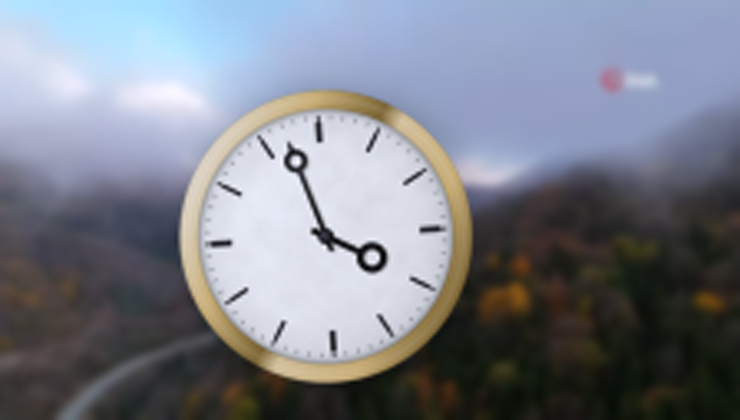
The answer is 3:57
